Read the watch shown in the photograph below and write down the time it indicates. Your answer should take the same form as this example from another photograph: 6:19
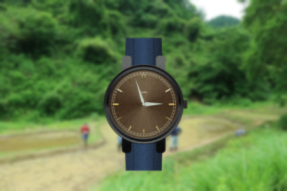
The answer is 2:57
